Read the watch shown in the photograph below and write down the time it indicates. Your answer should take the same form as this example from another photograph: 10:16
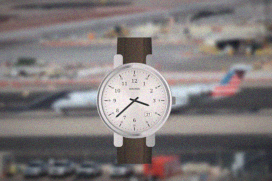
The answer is 3:38
